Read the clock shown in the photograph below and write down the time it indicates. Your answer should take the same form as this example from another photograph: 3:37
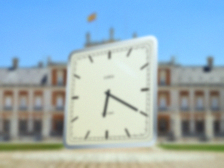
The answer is 6:20
